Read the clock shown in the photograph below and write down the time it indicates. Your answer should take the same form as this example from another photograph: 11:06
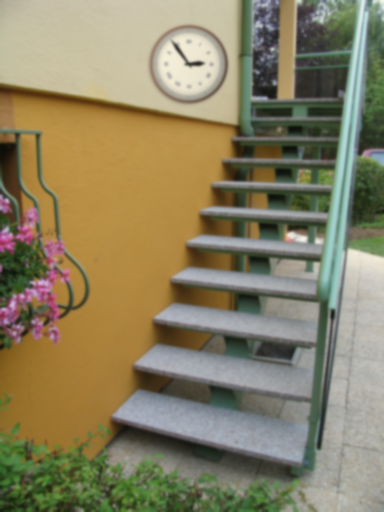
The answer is 2:54
